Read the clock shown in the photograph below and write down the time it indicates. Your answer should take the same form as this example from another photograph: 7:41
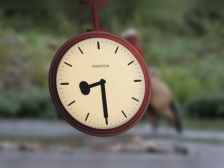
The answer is 8:30
